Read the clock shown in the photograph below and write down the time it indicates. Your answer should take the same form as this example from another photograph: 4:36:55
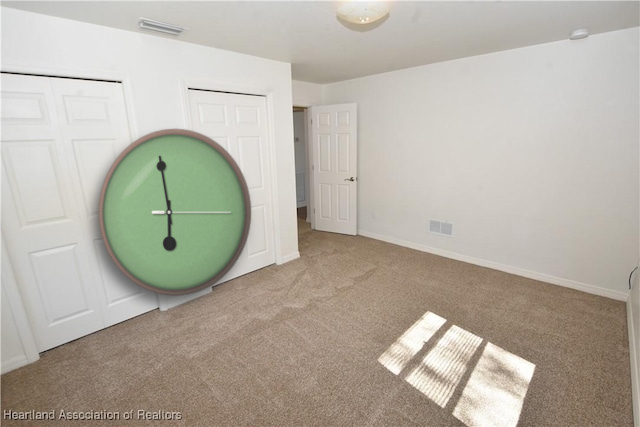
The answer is 5:58:15
